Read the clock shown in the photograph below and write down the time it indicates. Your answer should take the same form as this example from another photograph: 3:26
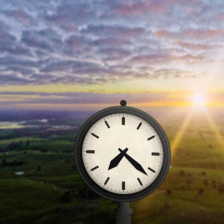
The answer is 7:22
